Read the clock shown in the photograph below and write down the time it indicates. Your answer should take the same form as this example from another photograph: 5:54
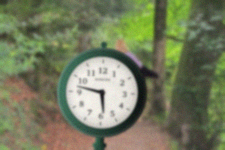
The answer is 5:47
